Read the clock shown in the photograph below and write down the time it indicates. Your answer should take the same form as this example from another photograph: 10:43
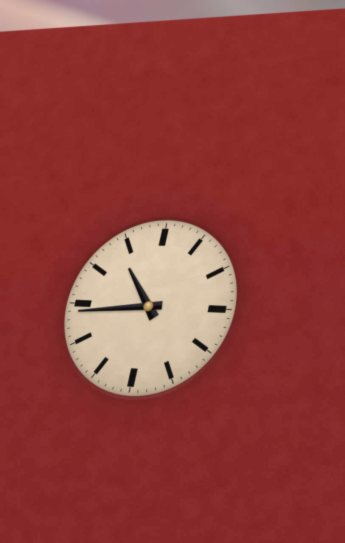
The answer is 10:44
